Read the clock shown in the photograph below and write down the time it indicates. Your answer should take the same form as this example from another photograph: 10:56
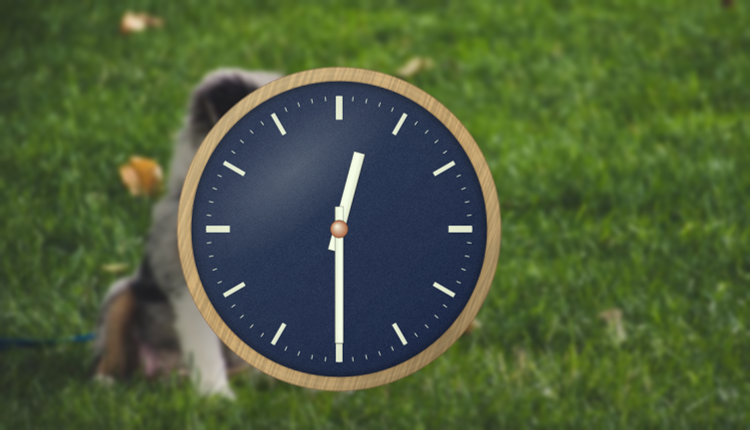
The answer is 12:30
